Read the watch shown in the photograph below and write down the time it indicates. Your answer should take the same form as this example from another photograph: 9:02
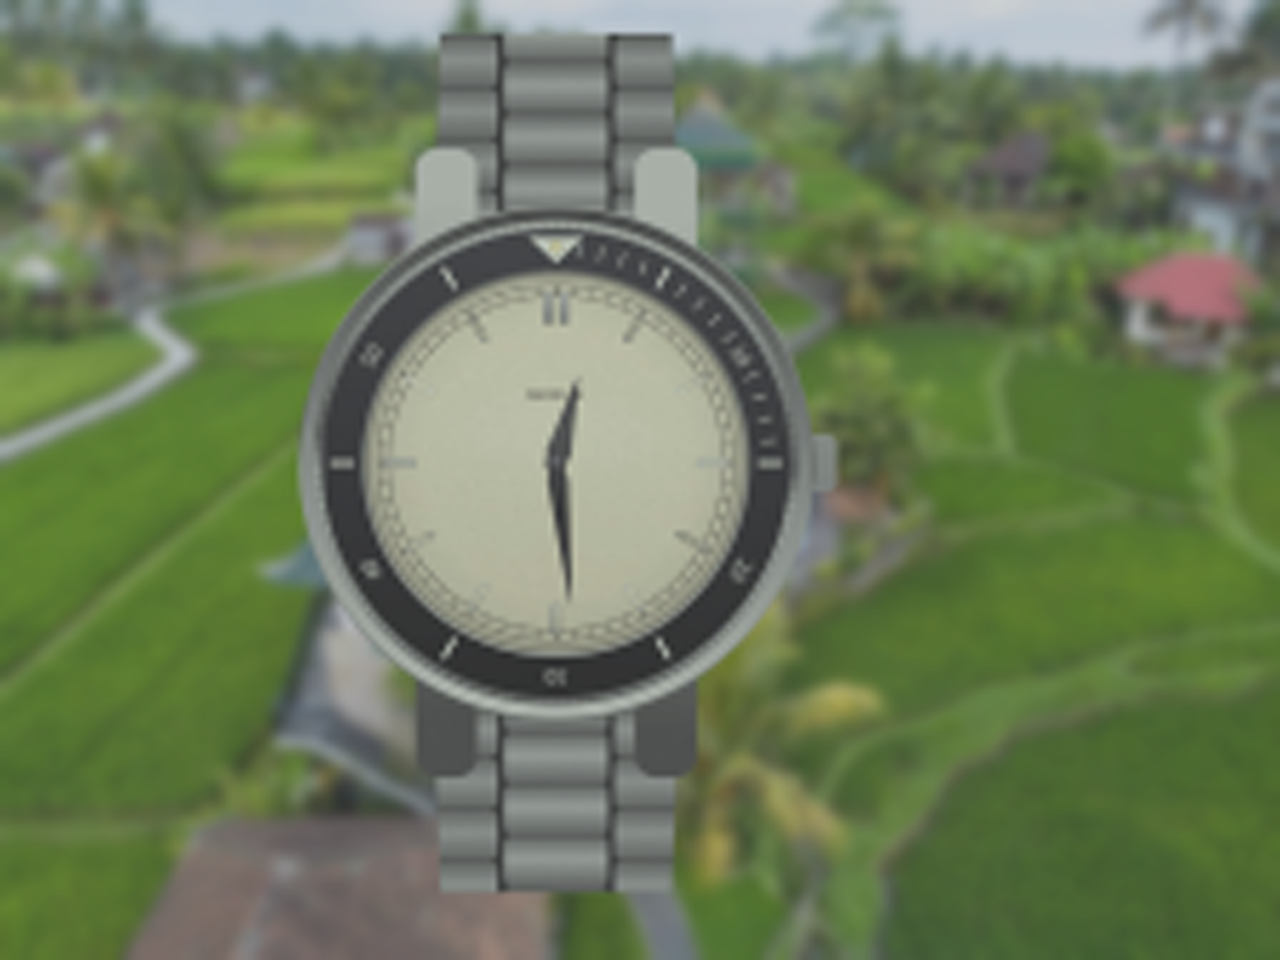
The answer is 12:29
